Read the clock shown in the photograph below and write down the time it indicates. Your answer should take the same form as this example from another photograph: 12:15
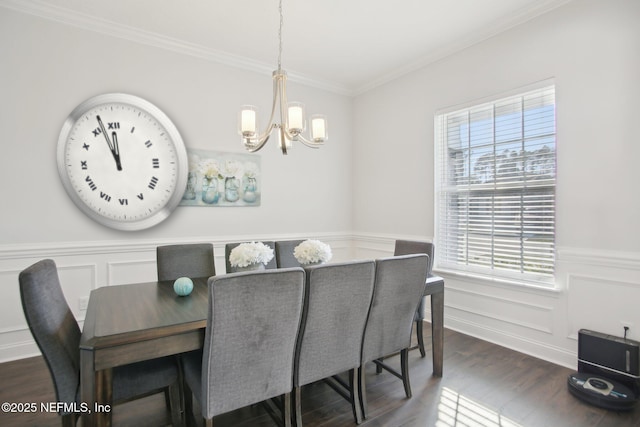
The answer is 11:57
